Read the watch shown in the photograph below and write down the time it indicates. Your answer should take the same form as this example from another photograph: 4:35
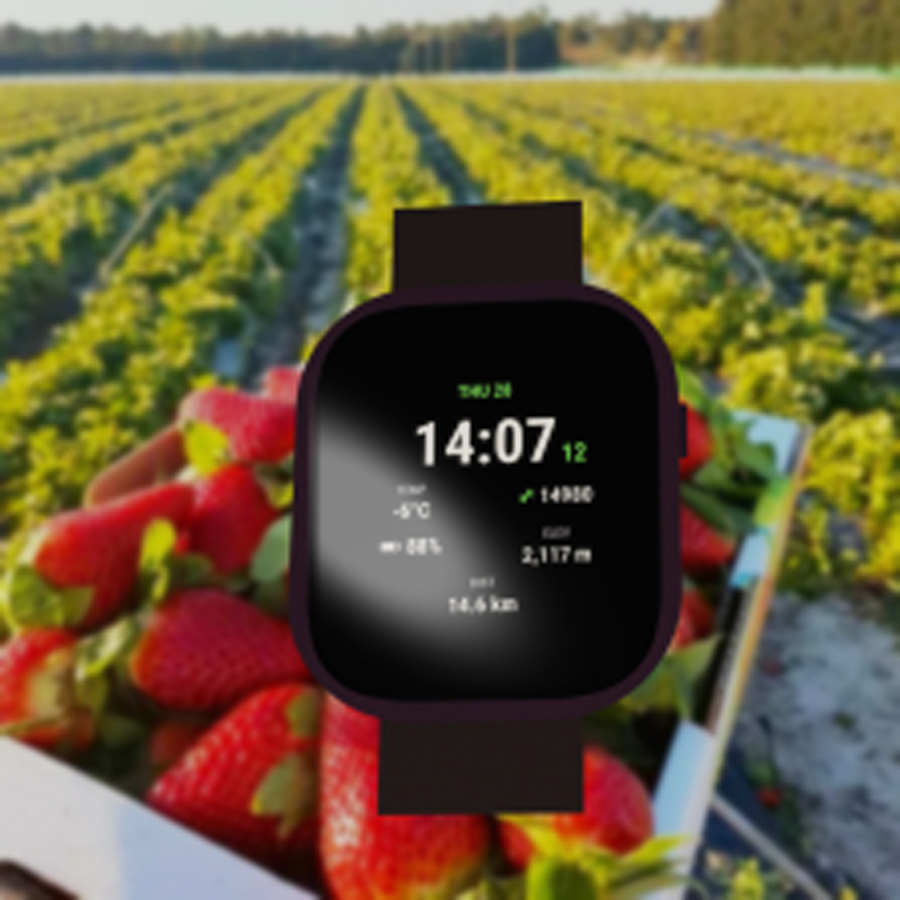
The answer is 14:07
